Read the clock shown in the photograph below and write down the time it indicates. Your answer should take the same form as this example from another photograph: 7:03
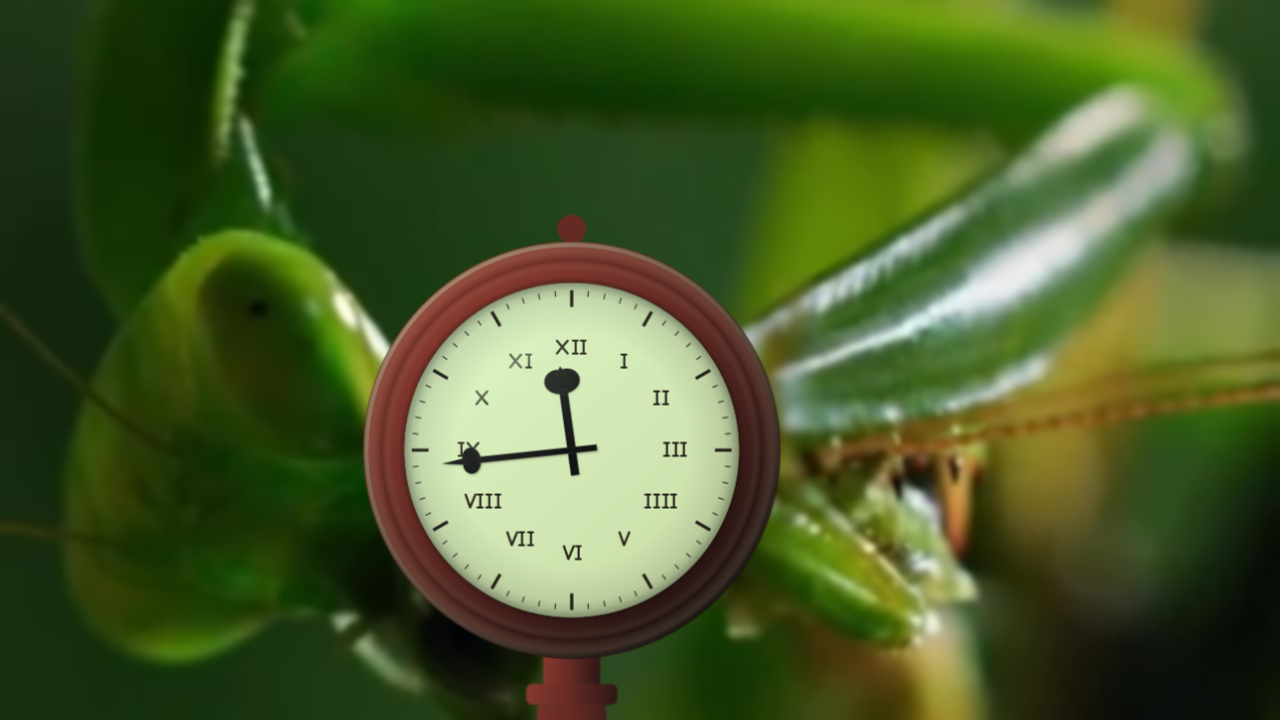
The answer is 11:44
